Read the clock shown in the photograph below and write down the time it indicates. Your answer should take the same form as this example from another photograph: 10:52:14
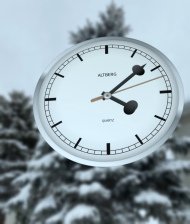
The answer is 4:08:12
